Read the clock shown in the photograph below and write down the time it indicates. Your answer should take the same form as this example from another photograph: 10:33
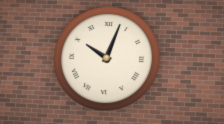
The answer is 10:03
